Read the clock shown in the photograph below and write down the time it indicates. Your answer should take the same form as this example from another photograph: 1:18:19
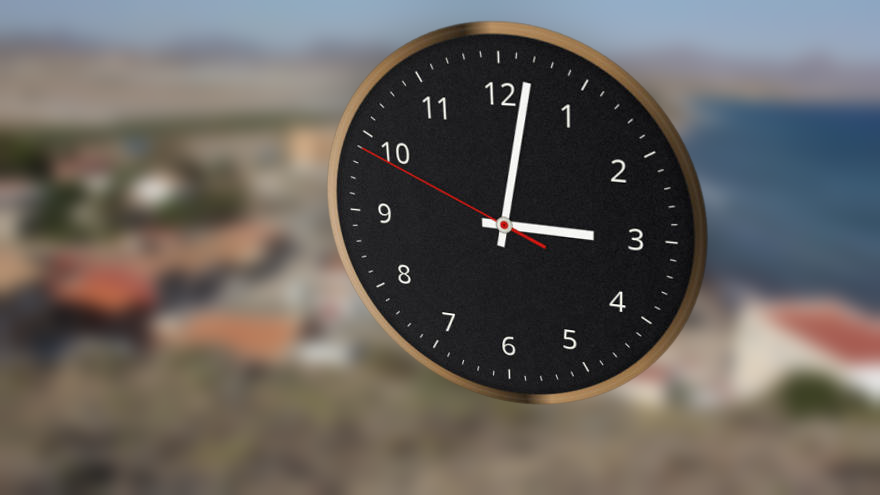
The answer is 3:01:49
